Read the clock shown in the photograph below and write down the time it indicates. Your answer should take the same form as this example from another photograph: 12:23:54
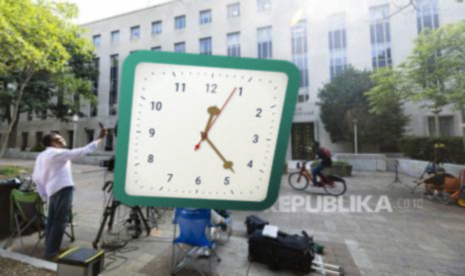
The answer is 12:23:04
